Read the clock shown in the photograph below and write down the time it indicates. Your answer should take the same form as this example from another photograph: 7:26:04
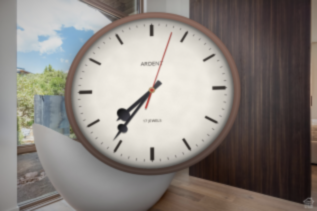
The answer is 7:36:03
